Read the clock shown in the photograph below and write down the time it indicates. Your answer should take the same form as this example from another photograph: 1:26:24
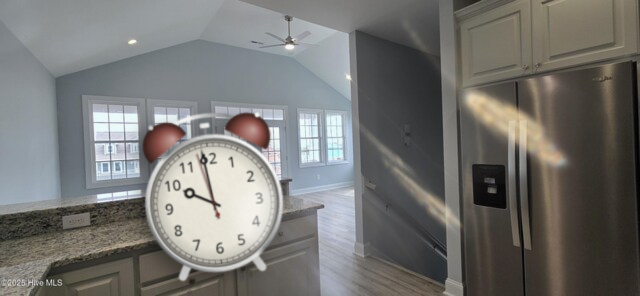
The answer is 9:58:58
